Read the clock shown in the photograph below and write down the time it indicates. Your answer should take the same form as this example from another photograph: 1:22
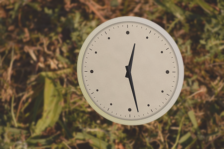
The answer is 12:28
